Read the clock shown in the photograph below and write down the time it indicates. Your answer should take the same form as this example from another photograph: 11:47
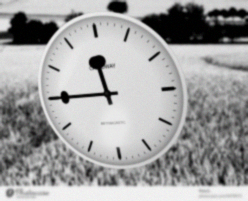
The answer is 11:45
